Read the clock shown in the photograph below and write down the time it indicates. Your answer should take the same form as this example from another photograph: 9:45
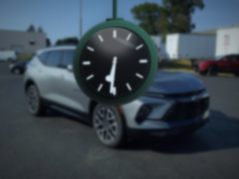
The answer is 6:31
